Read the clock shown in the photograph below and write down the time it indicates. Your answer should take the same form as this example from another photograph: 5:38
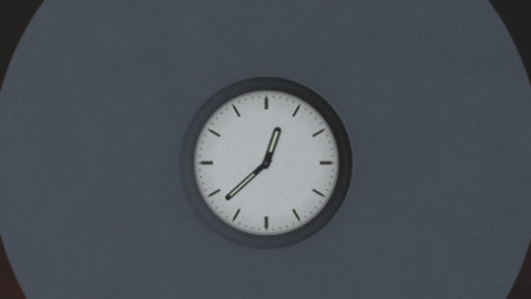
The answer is 12:38
